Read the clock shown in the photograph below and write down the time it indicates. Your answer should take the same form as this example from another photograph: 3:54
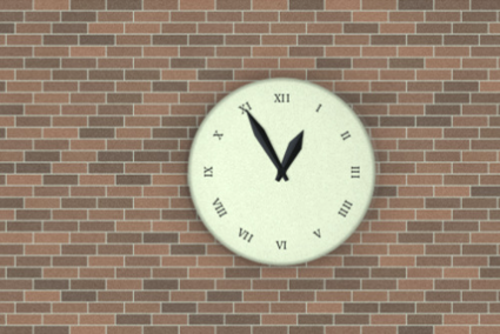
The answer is 12:55
